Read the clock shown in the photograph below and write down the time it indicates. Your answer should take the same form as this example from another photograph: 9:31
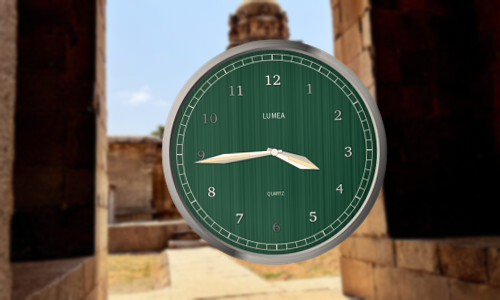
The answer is 3:44
